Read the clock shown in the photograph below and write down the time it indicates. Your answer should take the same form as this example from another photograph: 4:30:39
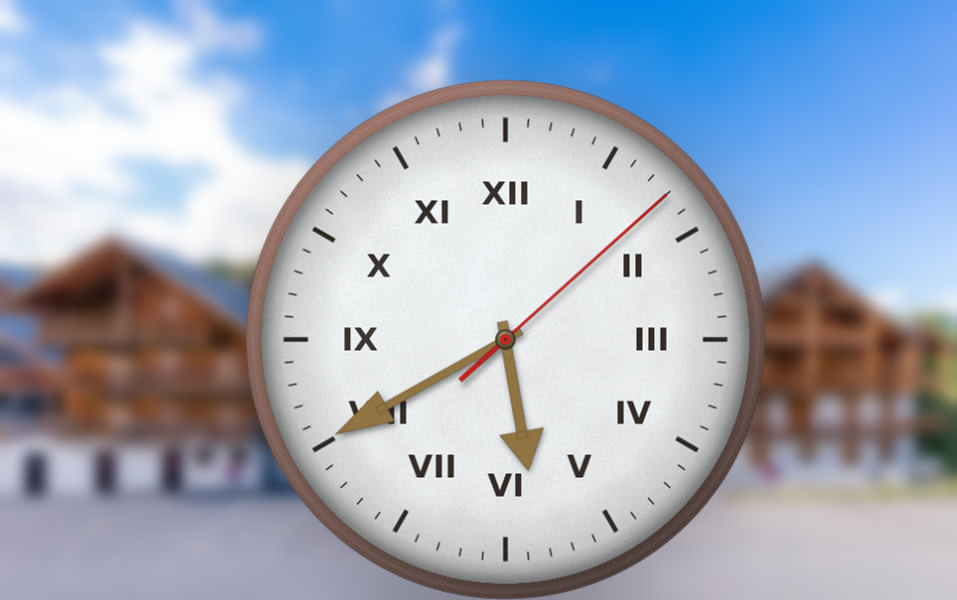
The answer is 5:40:08
